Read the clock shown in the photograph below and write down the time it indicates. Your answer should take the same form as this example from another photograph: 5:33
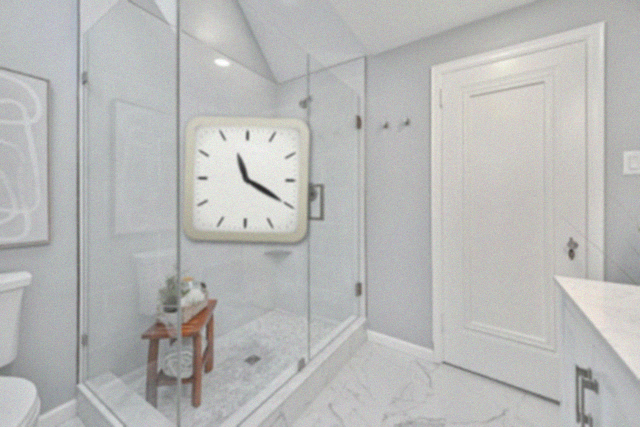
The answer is 11:20
